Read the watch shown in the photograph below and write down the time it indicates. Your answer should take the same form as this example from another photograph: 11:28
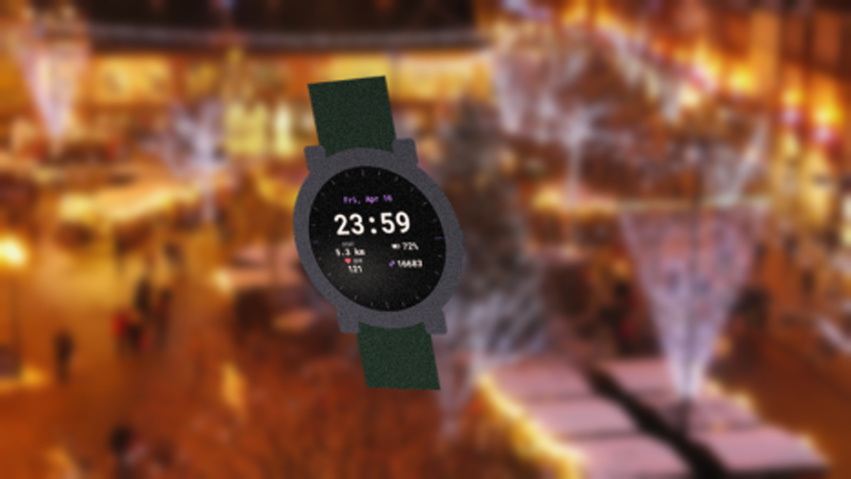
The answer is 23:59
